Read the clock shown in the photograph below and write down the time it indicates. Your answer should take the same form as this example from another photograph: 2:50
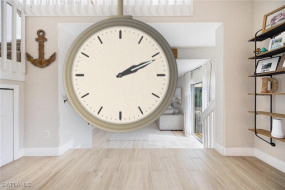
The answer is 2:11
